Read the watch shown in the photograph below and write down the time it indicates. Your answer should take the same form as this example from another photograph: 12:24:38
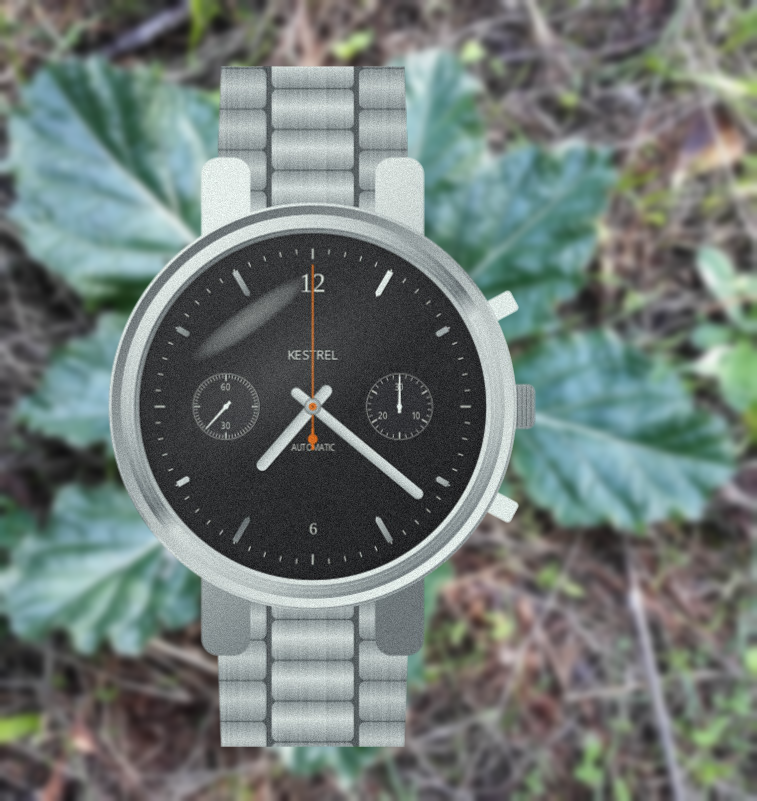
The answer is 7:21:37
